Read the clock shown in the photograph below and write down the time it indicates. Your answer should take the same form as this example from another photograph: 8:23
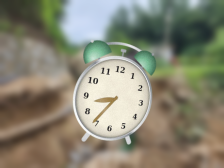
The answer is 8:36
